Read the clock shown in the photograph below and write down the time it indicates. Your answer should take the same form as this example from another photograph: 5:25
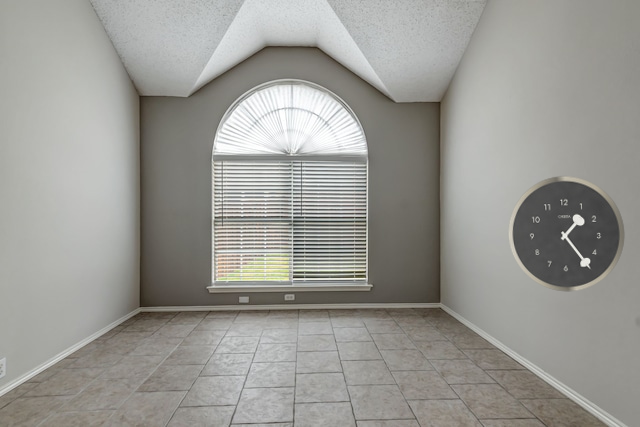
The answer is 1:24
